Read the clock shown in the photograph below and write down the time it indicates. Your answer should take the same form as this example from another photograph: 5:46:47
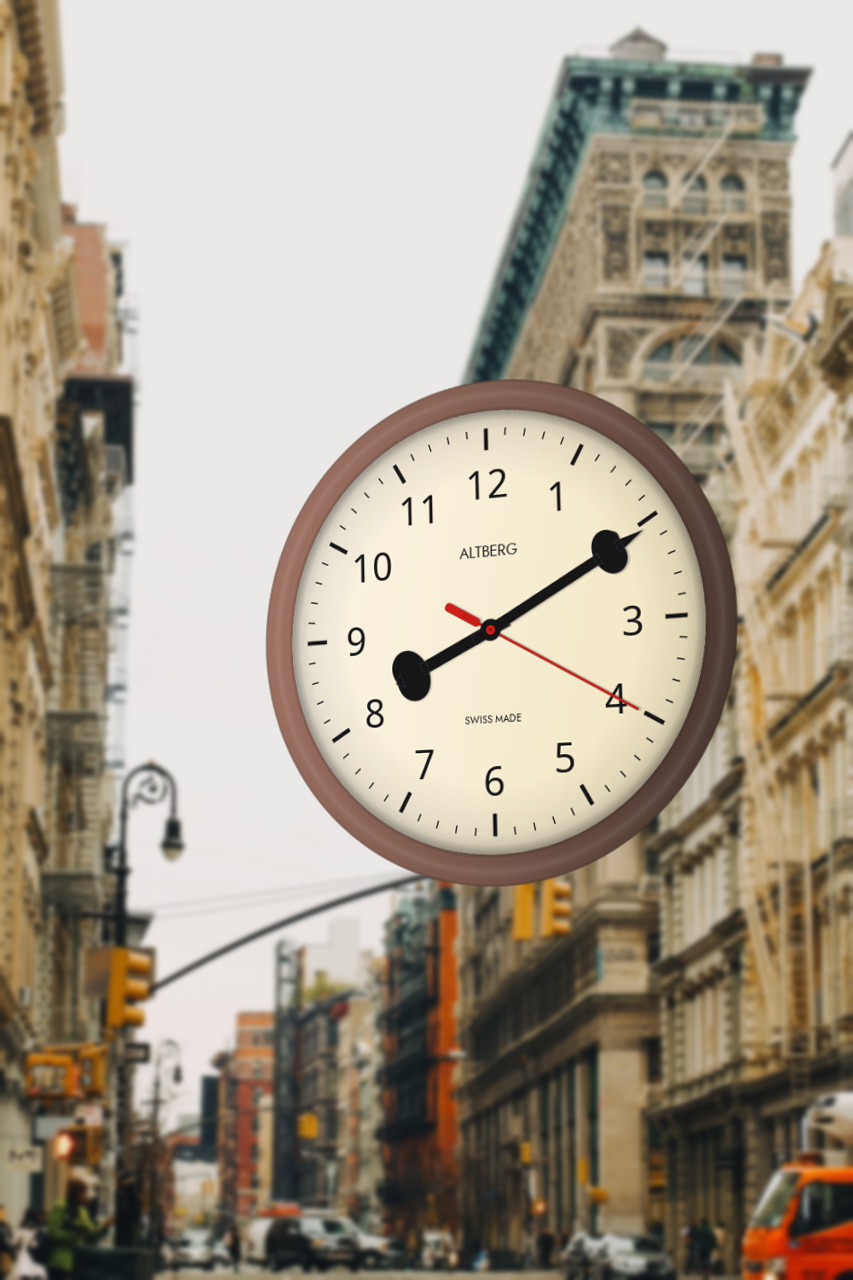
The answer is 8:10:20
